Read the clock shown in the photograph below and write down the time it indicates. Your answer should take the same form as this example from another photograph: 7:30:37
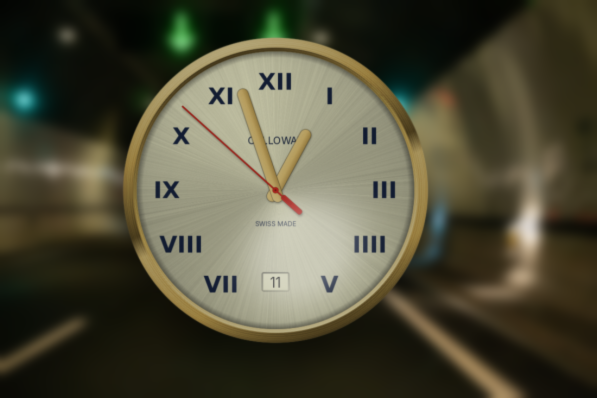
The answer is 12:56:52
